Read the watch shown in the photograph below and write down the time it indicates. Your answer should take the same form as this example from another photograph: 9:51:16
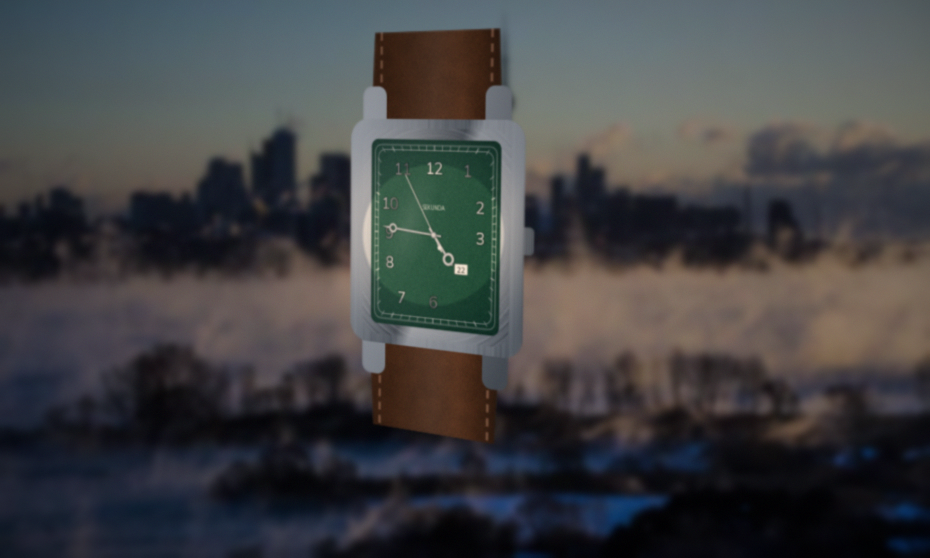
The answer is 4:45:55
